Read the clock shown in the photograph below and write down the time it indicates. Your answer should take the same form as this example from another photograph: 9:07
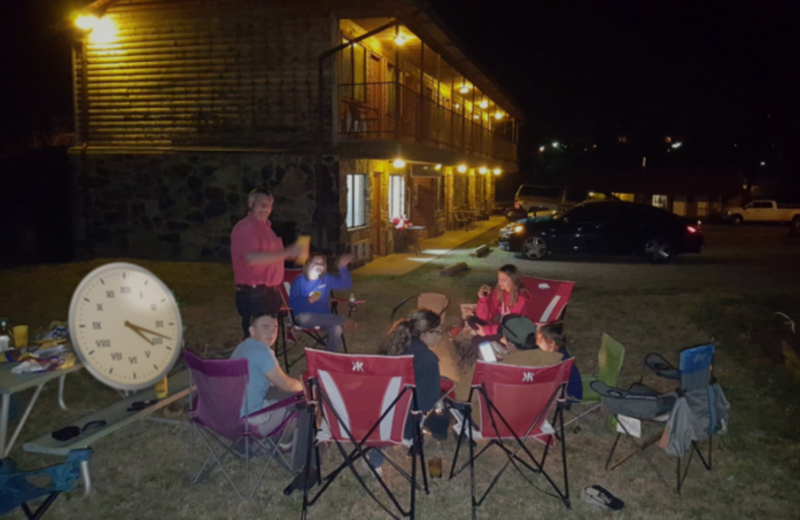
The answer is 4:18
